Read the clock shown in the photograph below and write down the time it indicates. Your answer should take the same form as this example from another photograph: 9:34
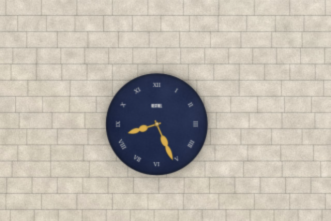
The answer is 8:26
